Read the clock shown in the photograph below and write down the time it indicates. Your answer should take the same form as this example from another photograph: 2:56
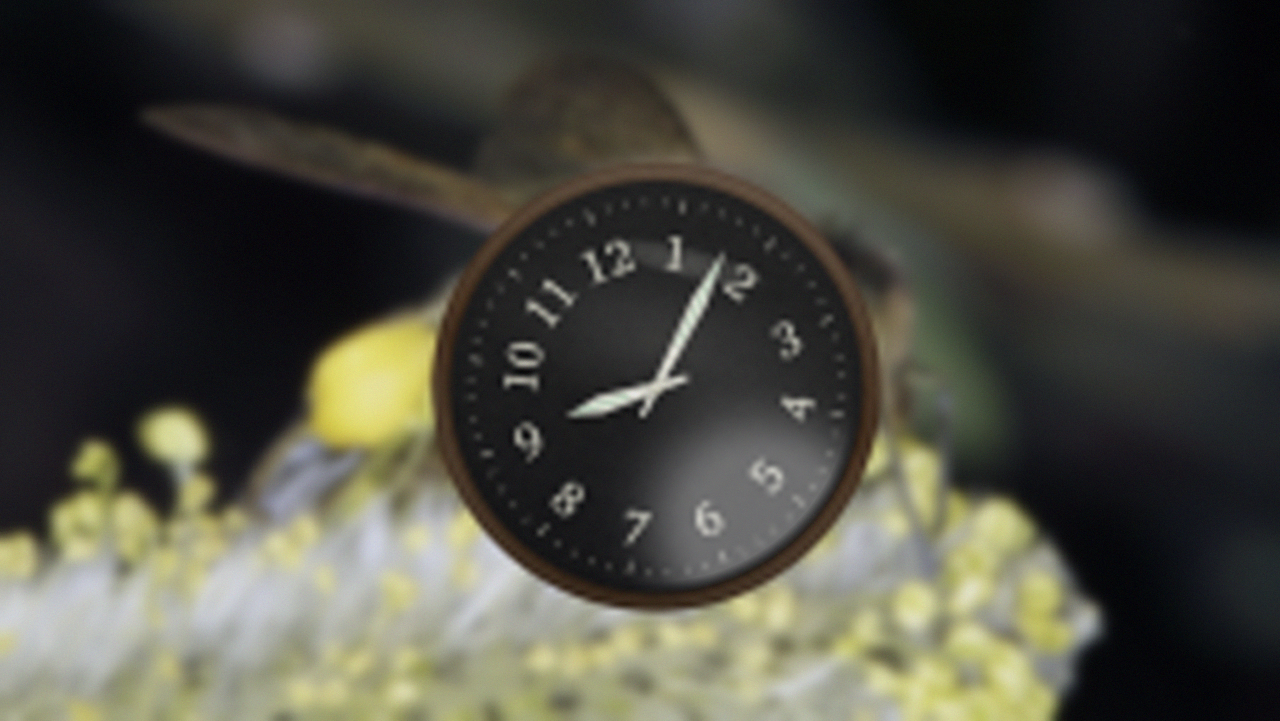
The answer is 9:08
